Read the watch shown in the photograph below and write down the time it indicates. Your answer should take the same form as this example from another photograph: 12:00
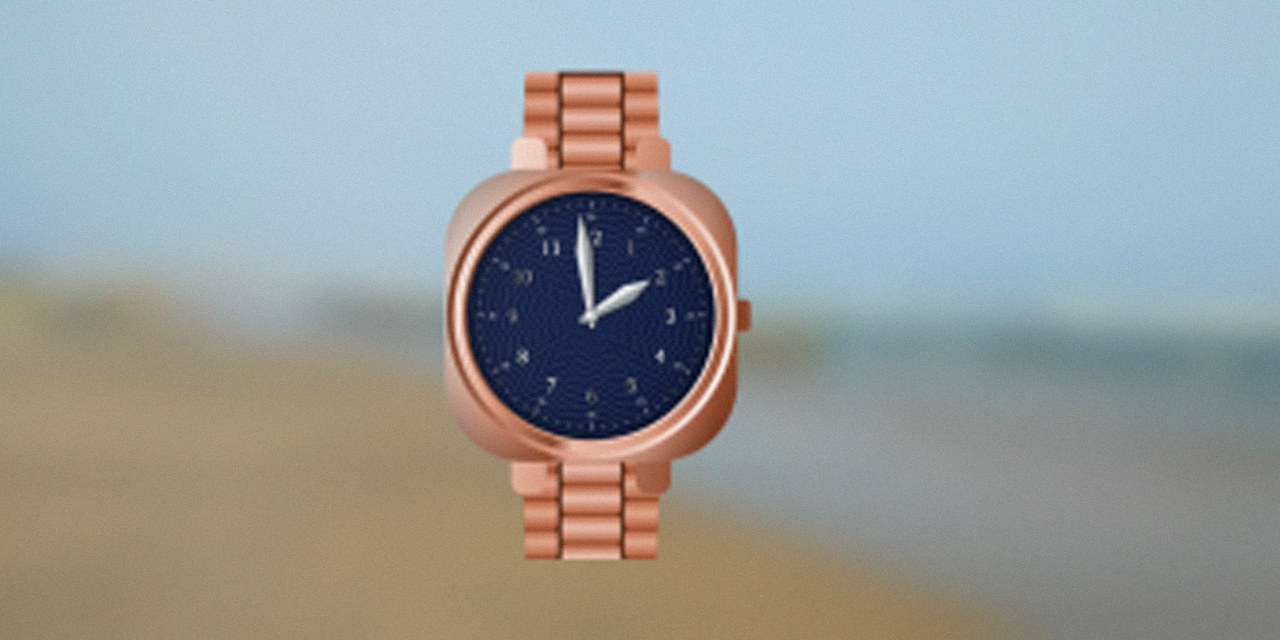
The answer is 1:59
